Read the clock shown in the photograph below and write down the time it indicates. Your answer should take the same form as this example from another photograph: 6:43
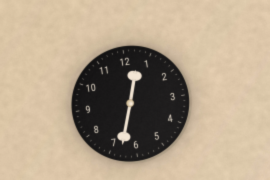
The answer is 12:33
